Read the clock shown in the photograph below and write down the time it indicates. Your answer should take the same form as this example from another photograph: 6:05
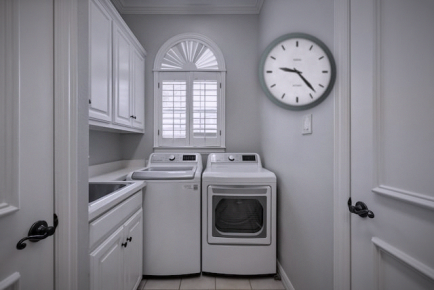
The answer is 9:23
